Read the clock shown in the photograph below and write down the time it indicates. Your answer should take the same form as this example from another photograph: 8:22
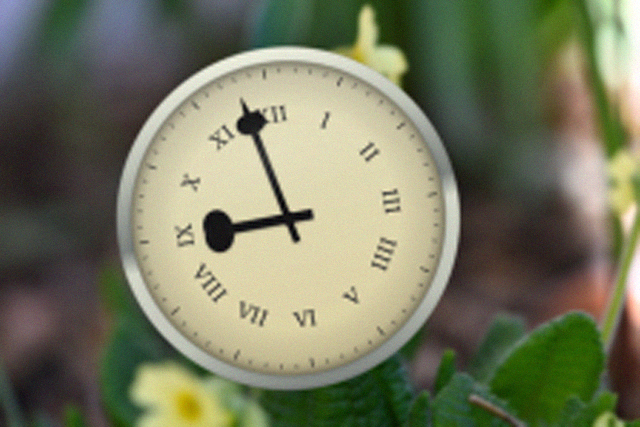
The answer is 8:58
